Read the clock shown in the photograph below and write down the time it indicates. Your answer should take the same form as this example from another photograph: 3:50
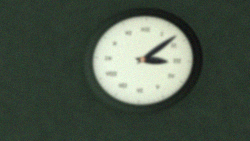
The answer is 3:08
